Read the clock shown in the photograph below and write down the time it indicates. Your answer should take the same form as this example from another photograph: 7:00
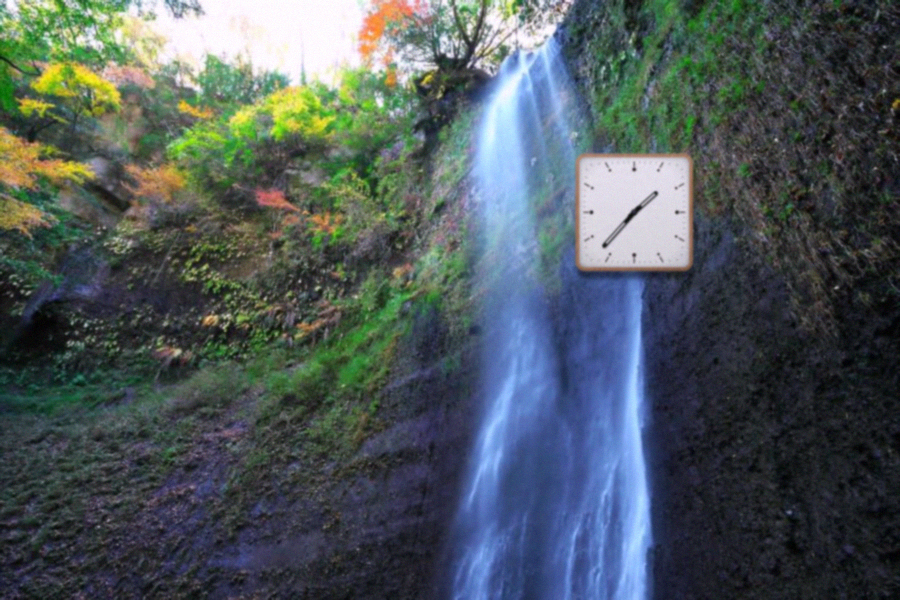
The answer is 1:37
